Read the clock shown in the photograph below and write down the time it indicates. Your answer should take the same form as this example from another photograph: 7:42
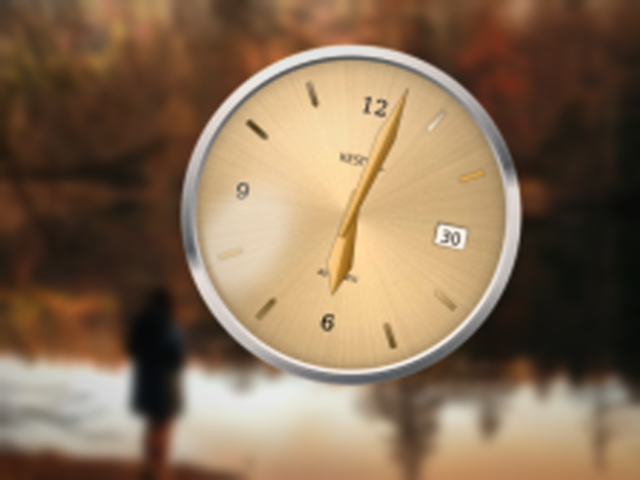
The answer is 6:02
